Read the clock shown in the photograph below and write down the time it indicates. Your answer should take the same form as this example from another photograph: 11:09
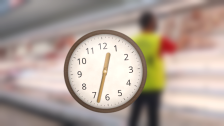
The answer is 12:33
